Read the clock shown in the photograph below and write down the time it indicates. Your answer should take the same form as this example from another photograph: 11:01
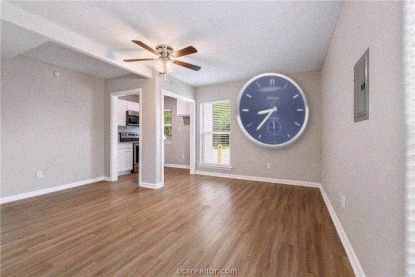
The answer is 8:37
